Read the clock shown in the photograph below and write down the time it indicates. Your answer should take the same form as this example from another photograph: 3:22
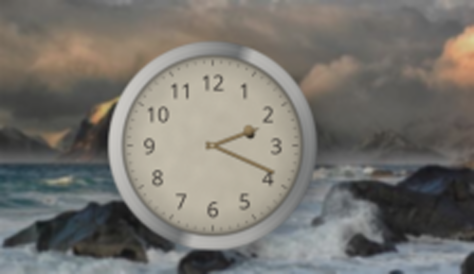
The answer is 2:19
